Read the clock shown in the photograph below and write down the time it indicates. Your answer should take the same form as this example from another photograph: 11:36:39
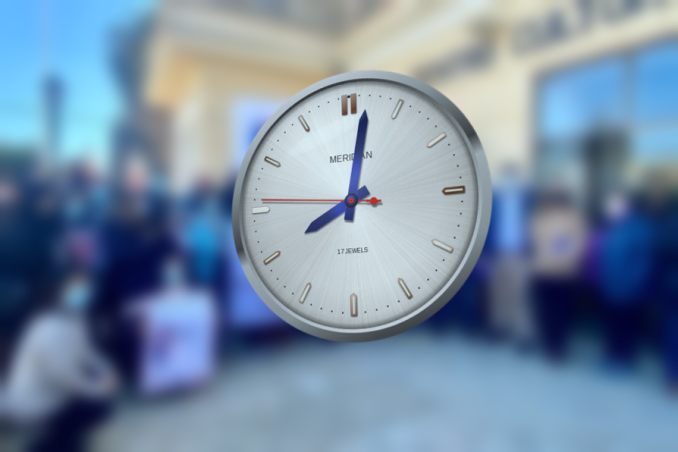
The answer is 8:01:46
